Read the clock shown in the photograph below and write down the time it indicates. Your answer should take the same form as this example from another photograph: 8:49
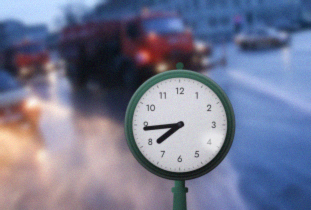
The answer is 7:44
